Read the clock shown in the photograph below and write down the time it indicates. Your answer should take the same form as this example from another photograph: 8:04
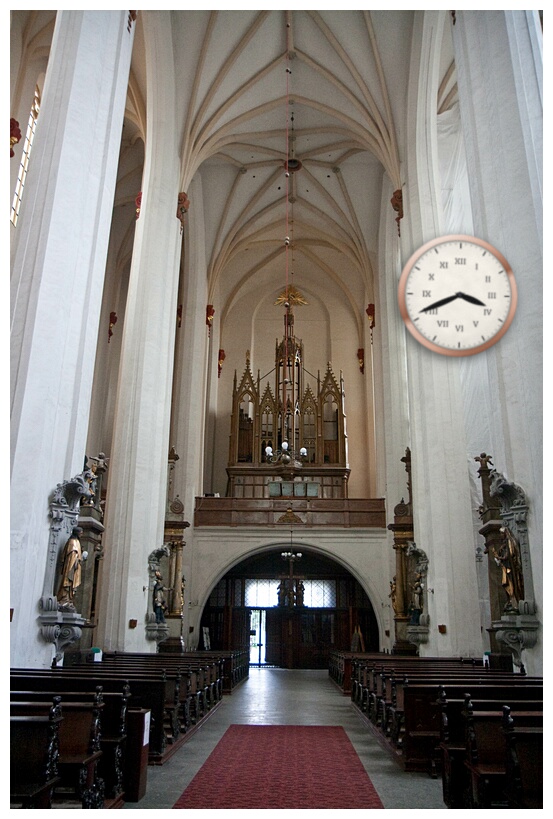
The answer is 3:41
